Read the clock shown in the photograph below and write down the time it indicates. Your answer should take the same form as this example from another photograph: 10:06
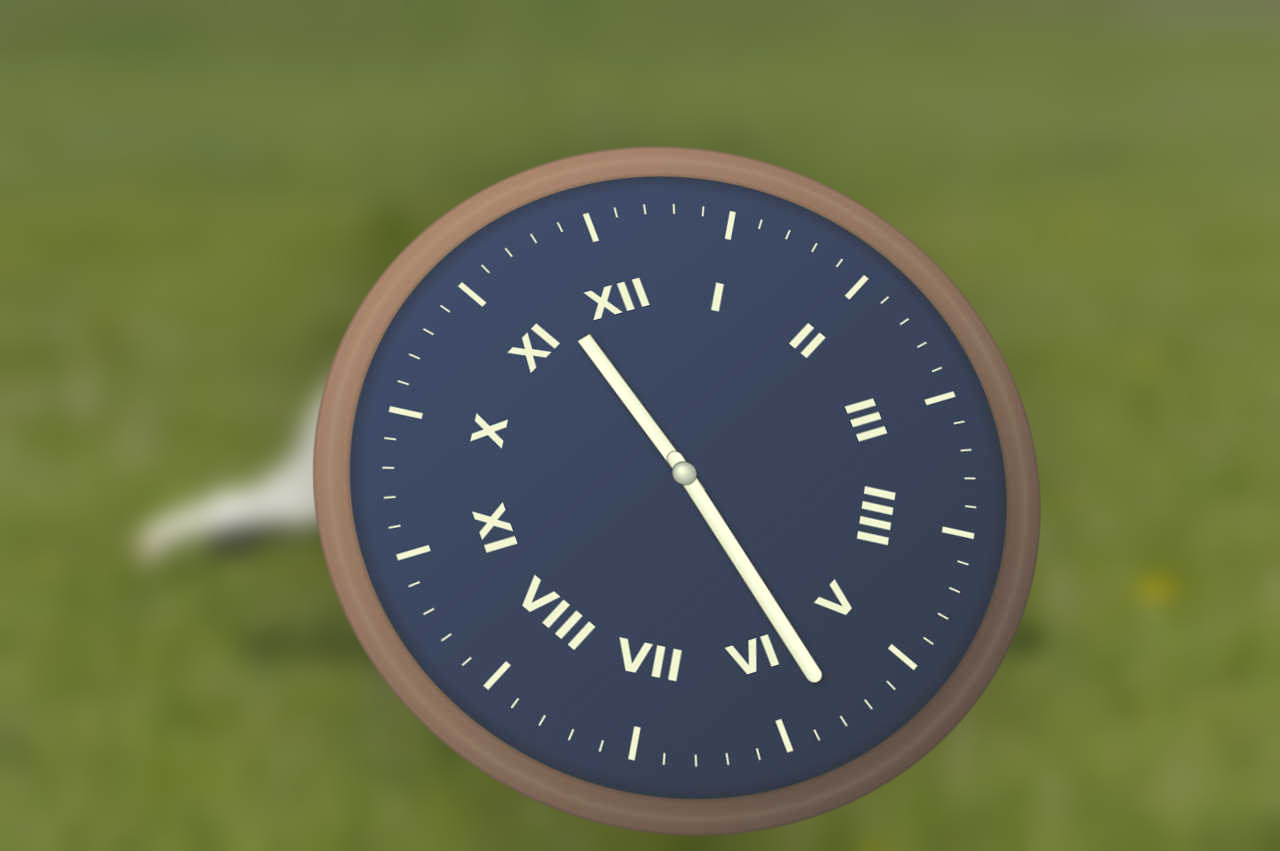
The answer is 11:28
